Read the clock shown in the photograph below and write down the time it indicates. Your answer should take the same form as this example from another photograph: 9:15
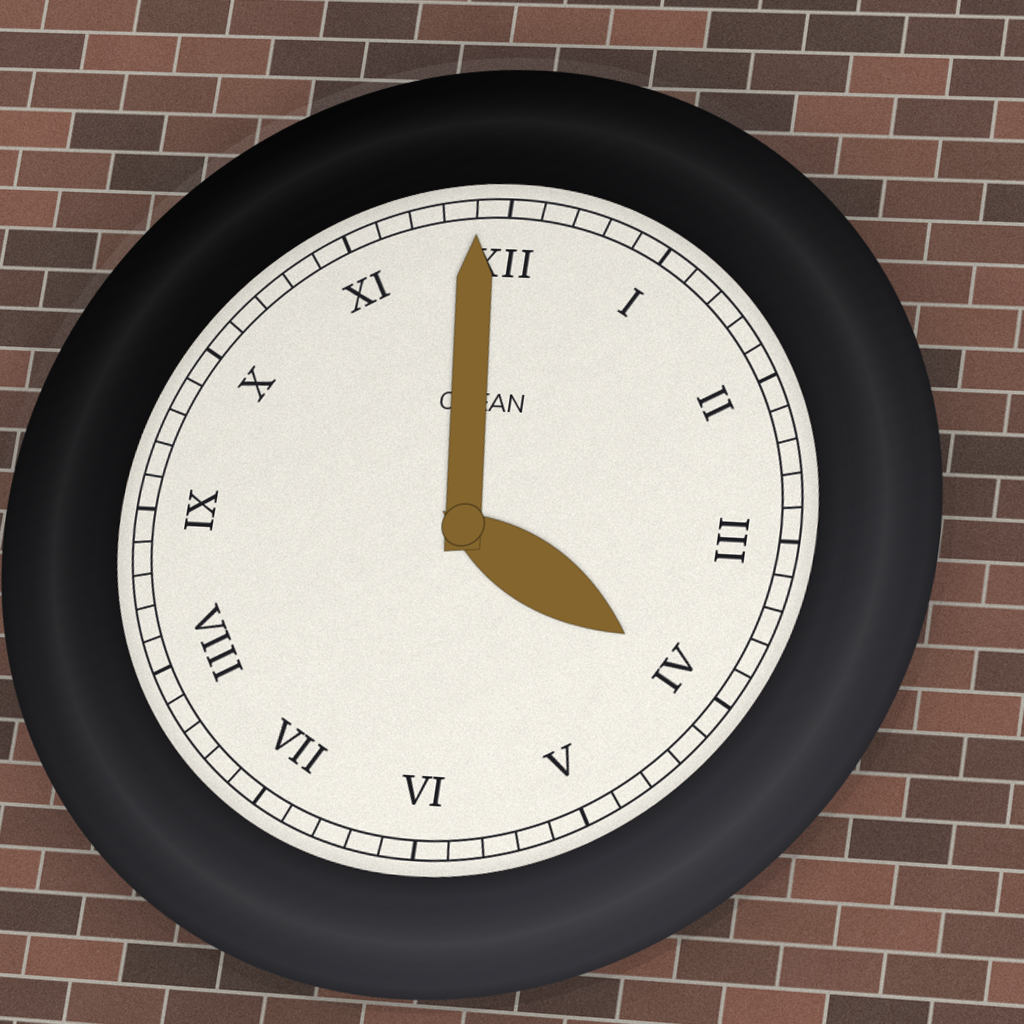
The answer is 3:59
